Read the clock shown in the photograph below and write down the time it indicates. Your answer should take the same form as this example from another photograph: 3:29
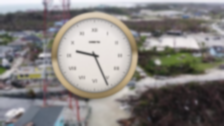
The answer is 9:26
